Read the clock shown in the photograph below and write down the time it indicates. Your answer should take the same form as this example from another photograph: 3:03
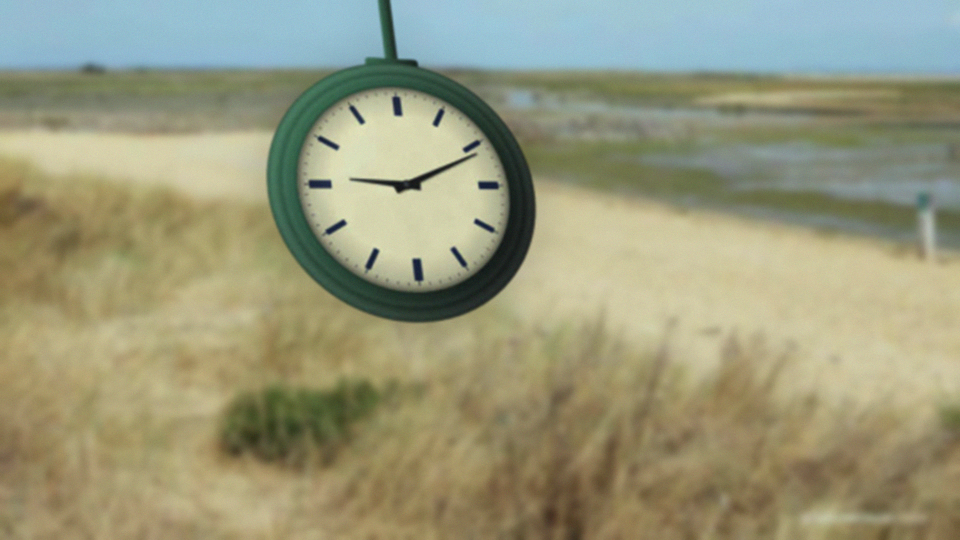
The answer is 9:11
